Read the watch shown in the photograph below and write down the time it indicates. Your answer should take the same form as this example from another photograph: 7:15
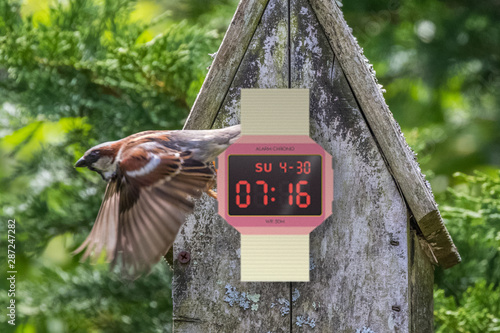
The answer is 7:16
